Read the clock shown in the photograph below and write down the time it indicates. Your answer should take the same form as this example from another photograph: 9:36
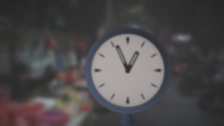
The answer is 12:56
